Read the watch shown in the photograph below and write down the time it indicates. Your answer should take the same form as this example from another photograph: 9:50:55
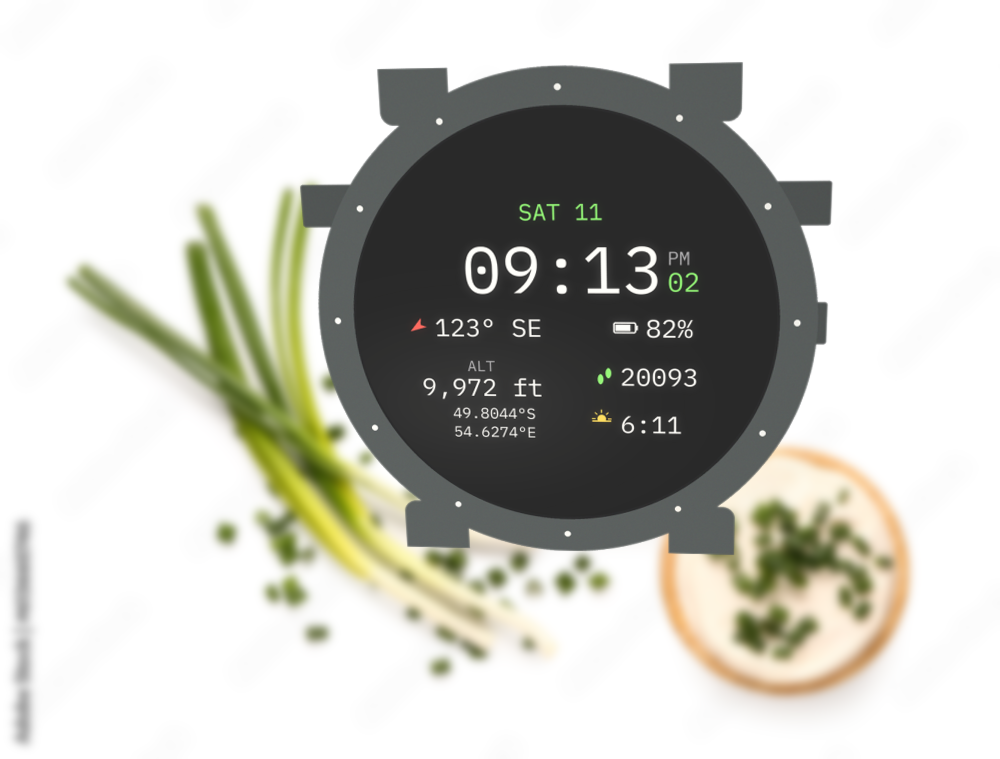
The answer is 9:13:02
